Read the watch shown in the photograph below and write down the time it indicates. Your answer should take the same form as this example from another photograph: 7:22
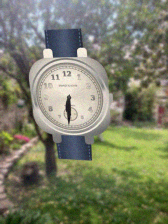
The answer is 6:31
